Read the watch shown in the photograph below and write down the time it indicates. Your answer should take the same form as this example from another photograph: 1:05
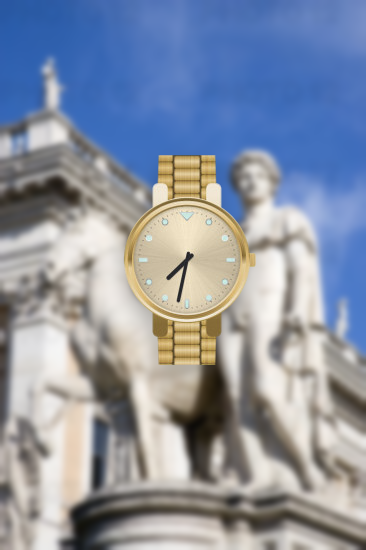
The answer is 7:32
